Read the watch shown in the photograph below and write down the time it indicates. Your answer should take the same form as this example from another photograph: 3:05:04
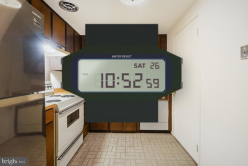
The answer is 10:52:59
